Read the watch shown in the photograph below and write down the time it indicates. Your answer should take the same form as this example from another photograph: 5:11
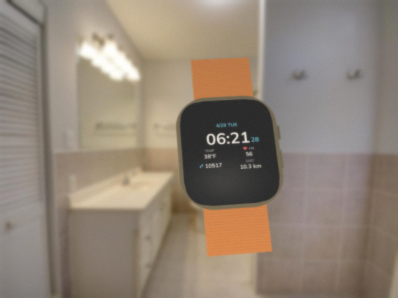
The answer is 6:21
